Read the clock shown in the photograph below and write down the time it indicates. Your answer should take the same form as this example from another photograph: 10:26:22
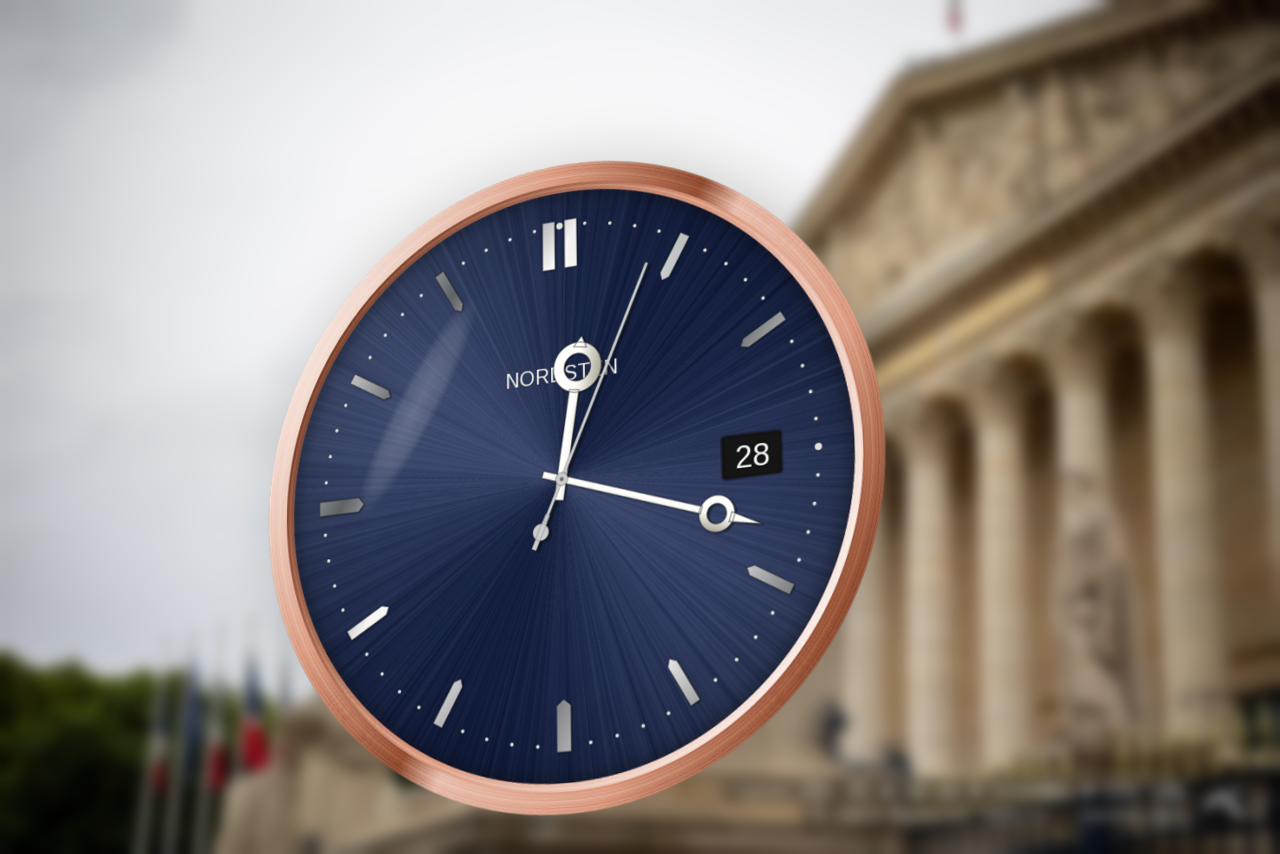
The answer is 12:18:04
